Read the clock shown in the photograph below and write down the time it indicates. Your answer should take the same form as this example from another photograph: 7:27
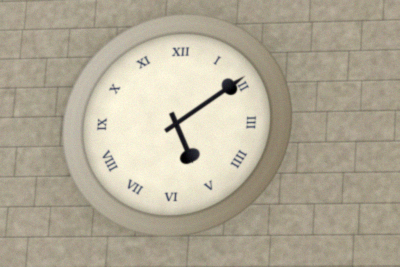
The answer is 5:09
